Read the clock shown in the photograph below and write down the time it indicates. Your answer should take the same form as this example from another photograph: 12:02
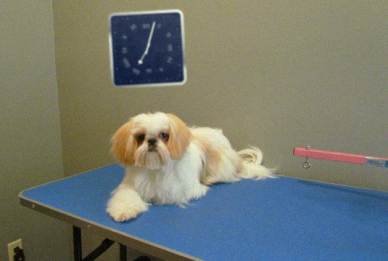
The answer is 7:03
